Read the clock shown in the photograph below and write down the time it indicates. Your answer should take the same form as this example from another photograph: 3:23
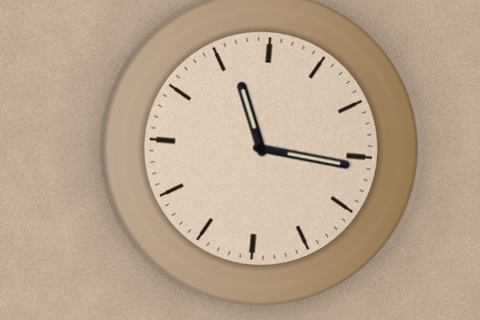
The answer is 11:16
